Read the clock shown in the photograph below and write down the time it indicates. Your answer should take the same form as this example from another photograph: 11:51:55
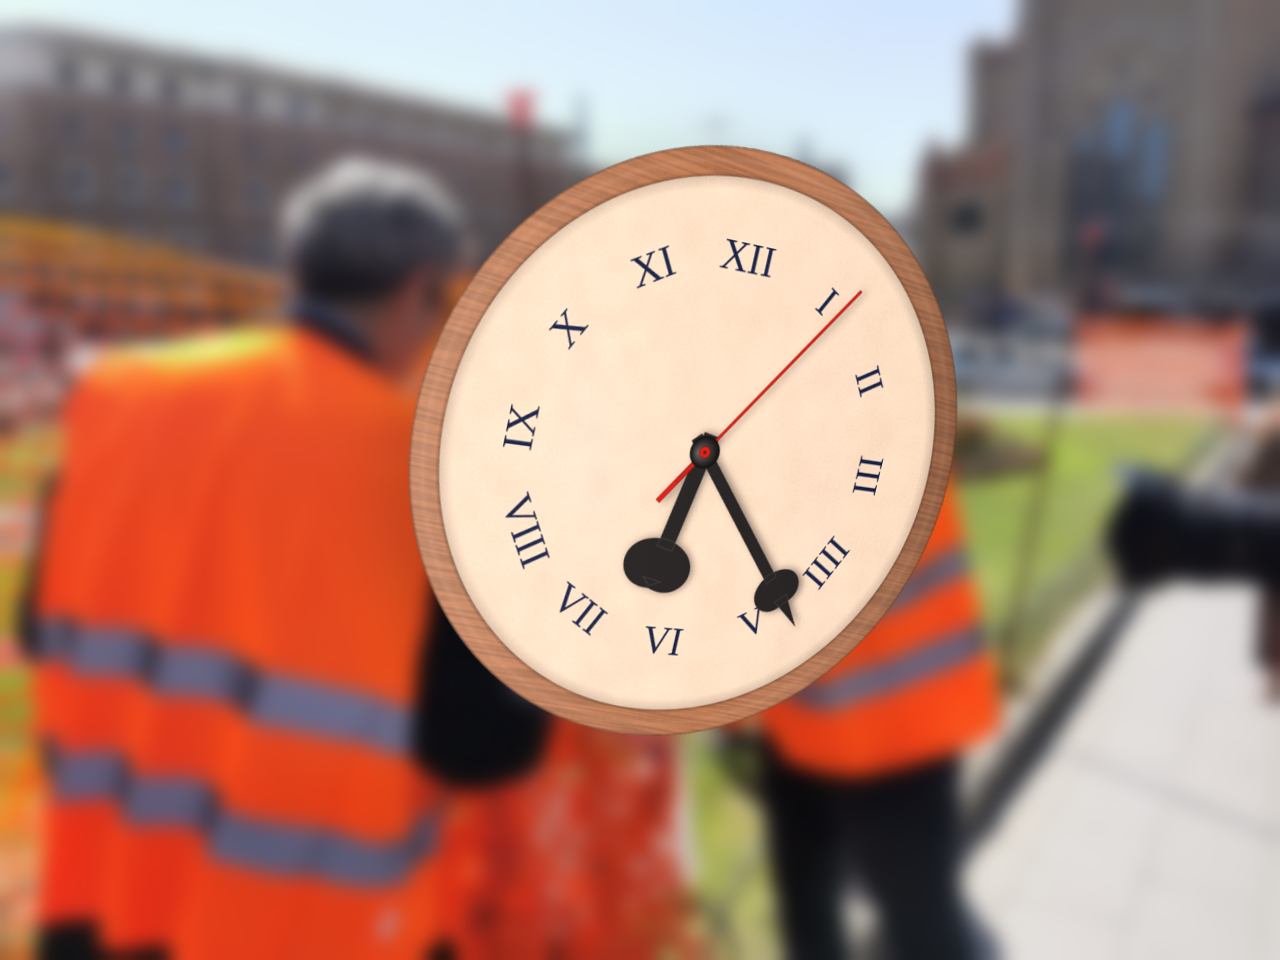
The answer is 6:23:06
